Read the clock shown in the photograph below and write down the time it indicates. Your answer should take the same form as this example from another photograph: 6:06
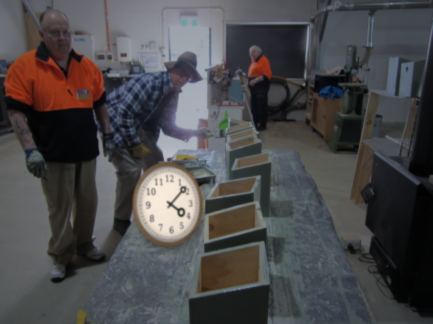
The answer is 4:08
